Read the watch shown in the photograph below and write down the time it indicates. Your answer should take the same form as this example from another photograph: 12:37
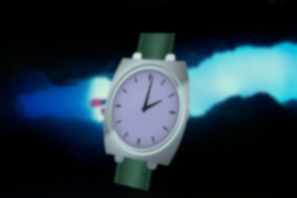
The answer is 2:01
